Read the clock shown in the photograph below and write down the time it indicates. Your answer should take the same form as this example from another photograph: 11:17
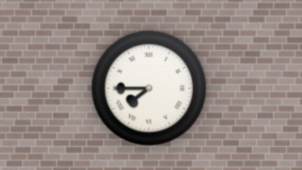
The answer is 7:45
